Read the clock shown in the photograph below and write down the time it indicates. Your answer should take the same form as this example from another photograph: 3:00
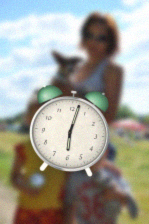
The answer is 6:02
